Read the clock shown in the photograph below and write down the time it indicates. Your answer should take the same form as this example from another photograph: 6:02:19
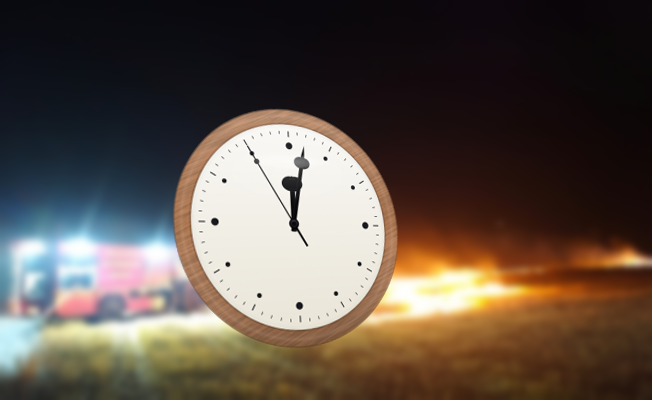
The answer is 12:01:55
